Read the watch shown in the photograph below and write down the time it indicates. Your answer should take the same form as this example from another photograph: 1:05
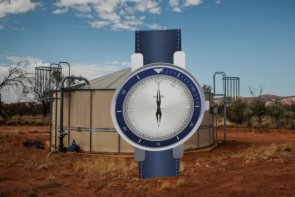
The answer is 6:00
